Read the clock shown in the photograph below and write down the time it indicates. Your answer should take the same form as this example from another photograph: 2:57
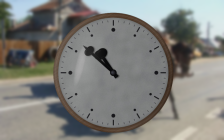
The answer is 10:52
